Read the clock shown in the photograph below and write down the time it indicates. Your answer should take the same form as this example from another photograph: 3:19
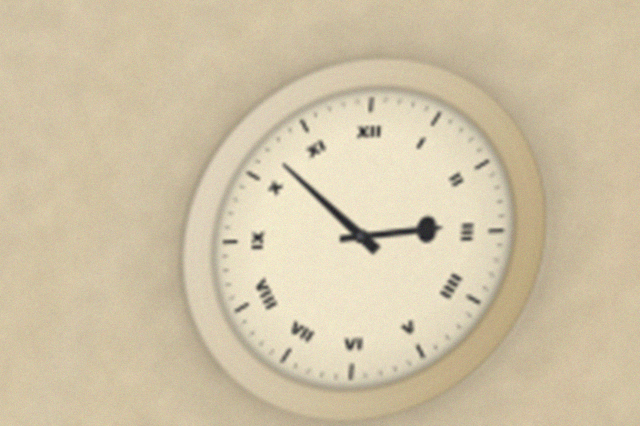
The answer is 2:52
